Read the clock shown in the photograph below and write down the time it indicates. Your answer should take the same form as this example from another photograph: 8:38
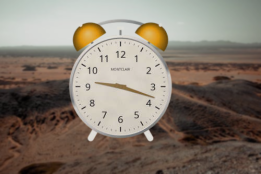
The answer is 9:18
